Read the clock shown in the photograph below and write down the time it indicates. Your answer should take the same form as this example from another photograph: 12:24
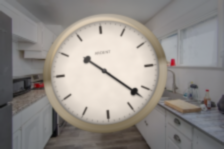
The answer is 10:22
